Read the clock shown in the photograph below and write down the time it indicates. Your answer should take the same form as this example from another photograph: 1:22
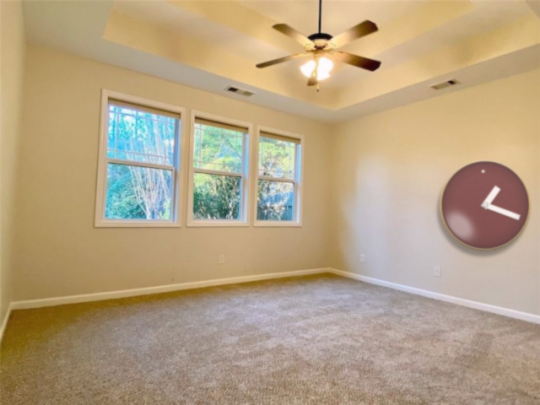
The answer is 1:19
